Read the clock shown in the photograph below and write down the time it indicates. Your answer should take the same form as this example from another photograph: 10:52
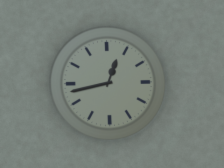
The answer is 12:43
